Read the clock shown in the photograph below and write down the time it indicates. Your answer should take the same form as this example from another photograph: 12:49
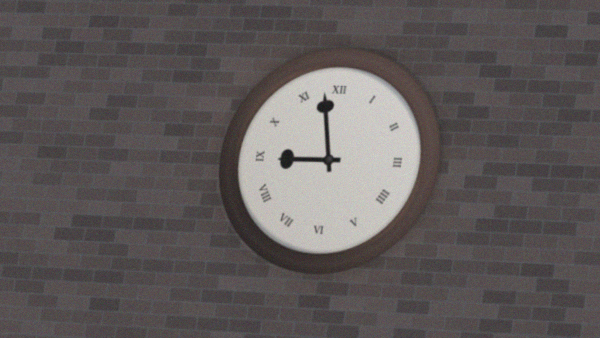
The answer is 8:58
